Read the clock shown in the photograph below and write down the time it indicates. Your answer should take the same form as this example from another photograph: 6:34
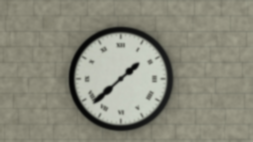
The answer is 1:38
